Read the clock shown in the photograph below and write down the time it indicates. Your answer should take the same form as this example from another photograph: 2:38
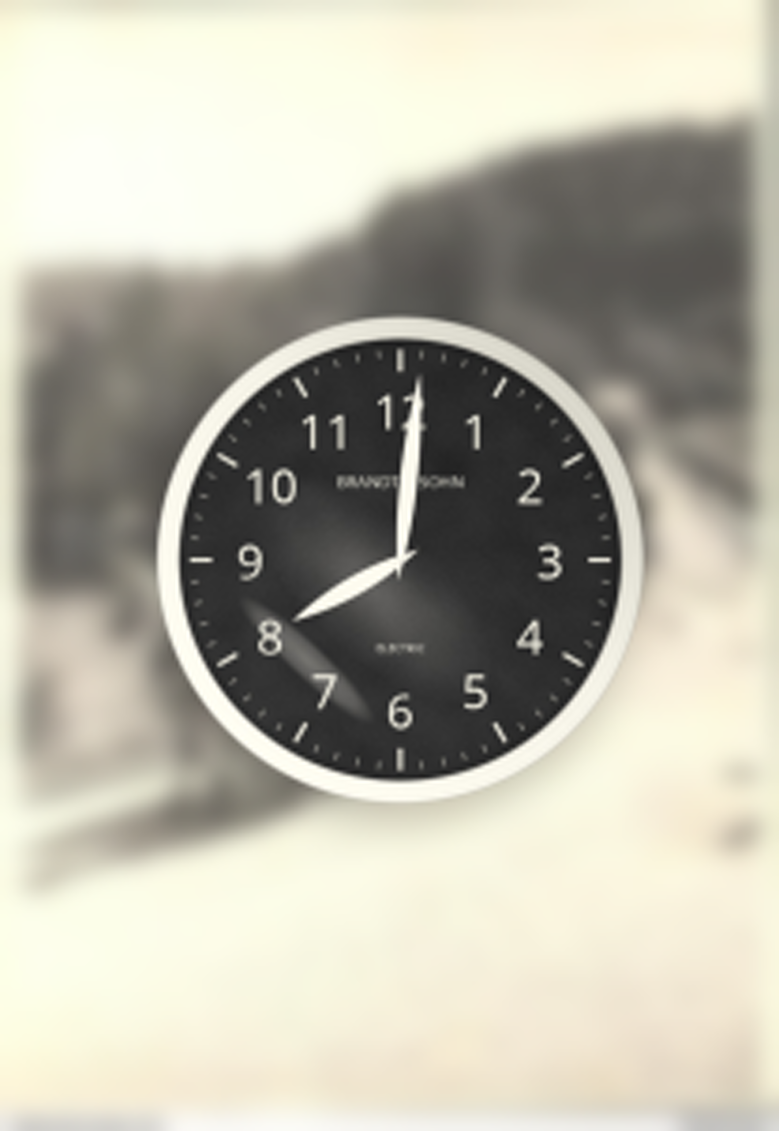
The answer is 8:01
